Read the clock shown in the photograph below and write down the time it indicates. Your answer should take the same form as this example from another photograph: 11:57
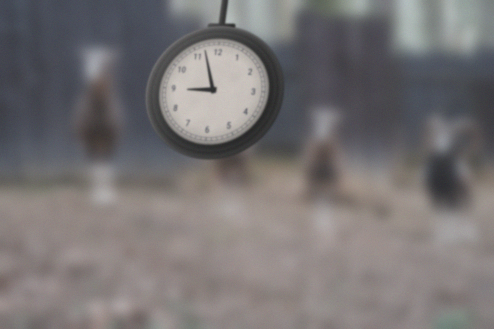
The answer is 8:57
